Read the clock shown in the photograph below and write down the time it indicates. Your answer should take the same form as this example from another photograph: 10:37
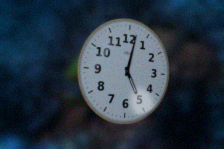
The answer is 5:02
